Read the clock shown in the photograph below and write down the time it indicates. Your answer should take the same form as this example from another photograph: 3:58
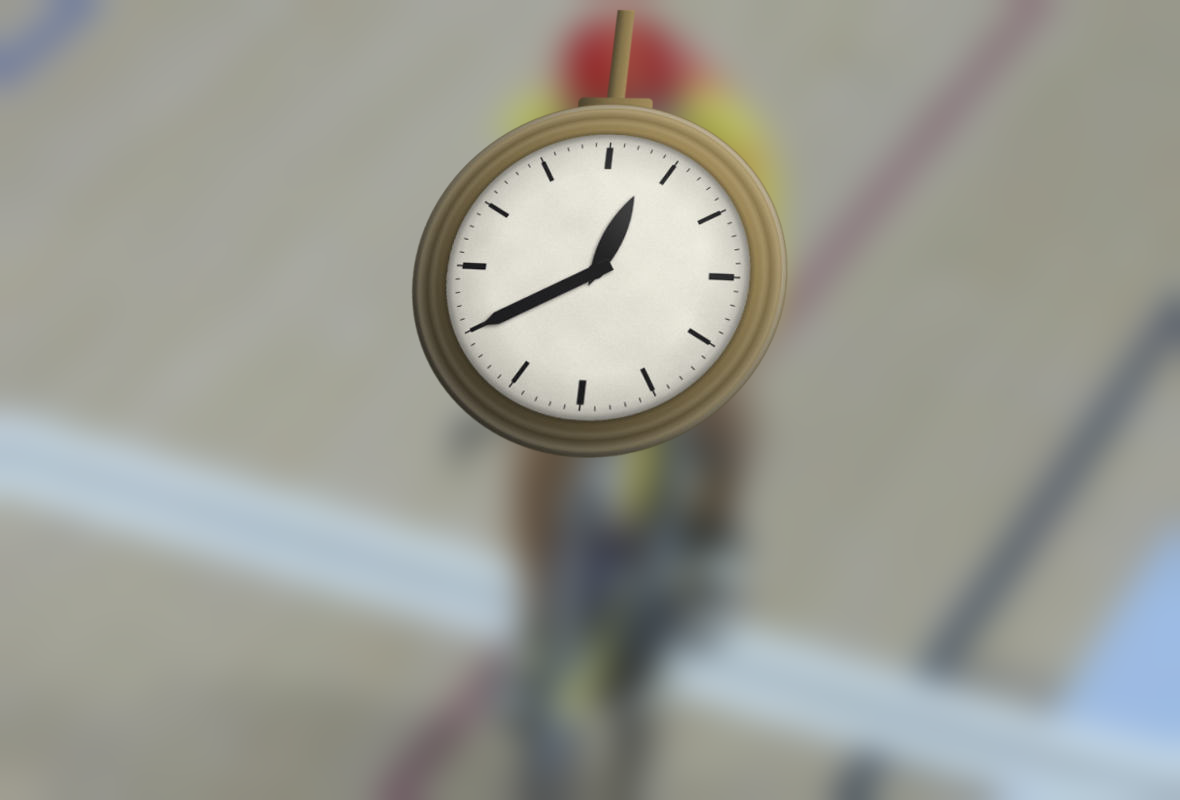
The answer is 12:40
